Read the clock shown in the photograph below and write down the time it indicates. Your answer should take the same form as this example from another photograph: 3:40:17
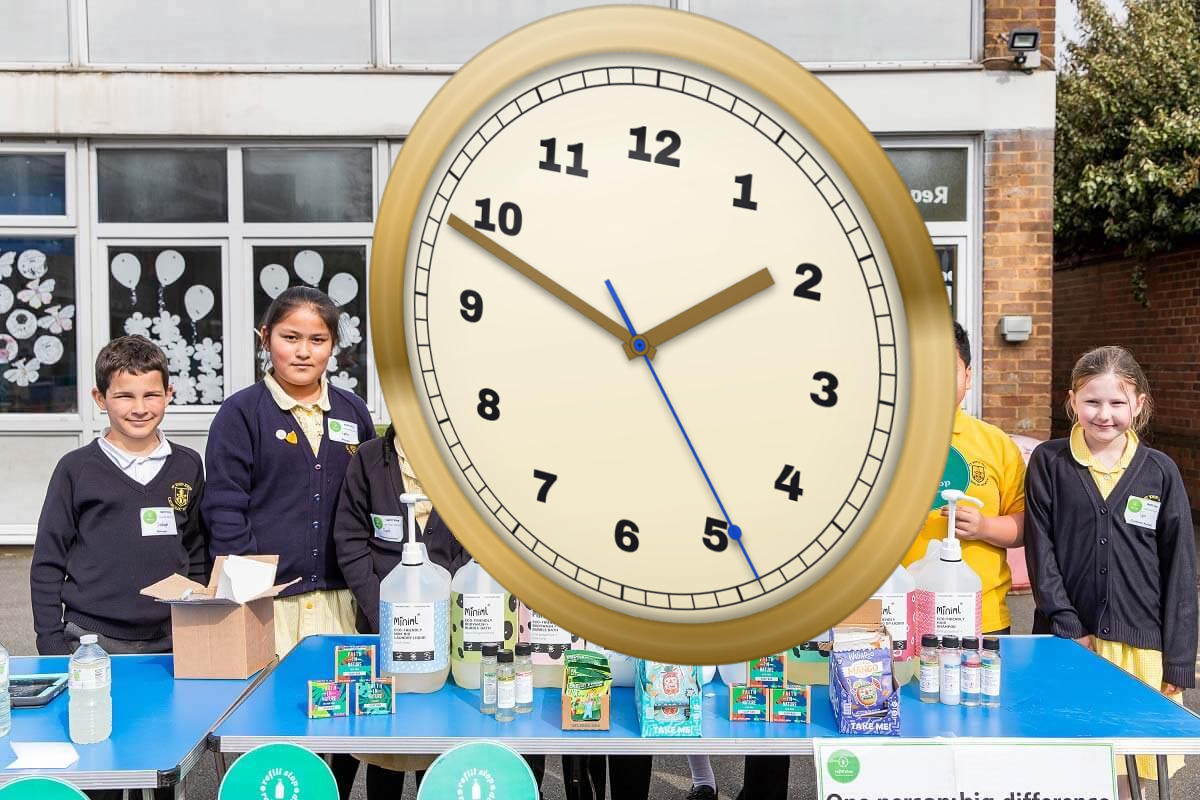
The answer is 1:48:24
